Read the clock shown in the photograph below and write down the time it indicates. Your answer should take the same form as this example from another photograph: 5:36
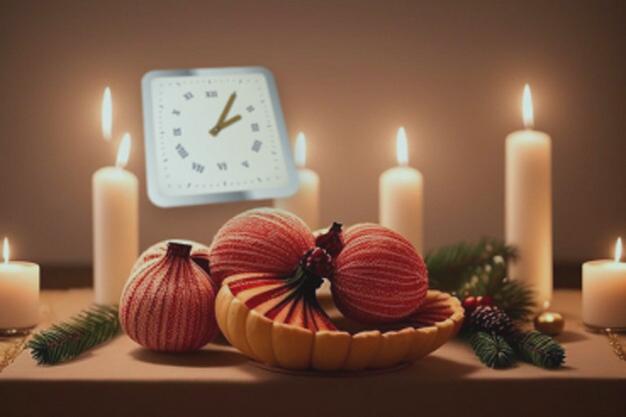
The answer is 2:05
